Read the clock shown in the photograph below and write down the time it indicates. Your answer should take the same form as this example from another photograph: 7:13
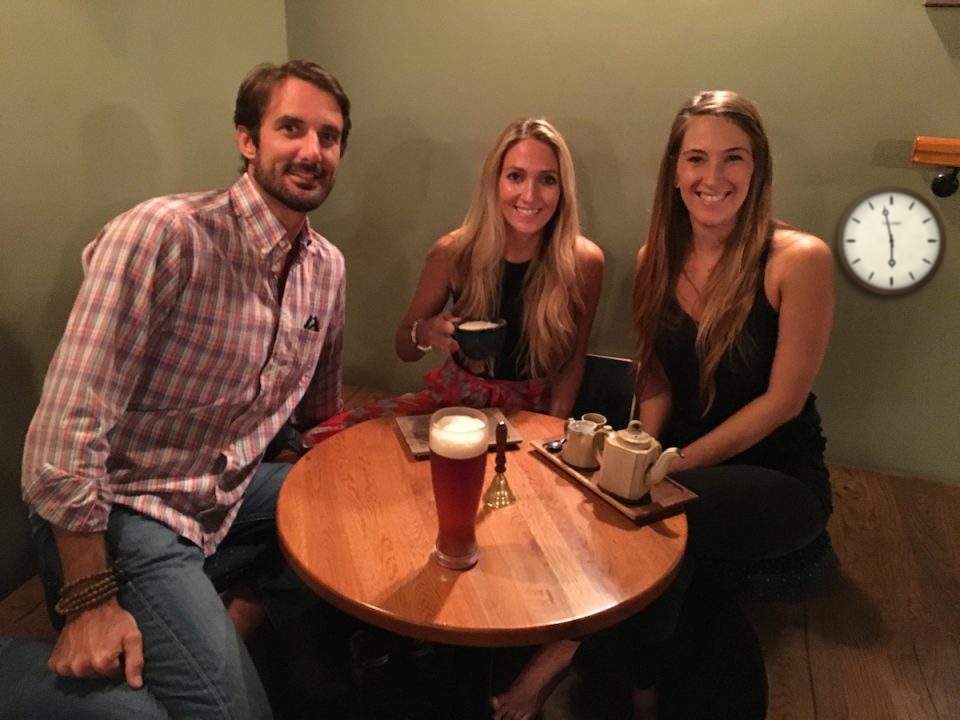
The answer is 5:58
